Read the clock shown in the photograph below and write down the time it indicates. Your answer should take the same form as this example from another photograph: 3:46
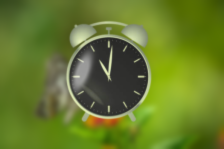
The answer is 11:01
